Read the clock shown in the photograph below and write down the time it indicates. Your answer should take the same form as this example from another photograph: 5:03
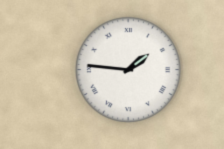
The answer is 1:46
